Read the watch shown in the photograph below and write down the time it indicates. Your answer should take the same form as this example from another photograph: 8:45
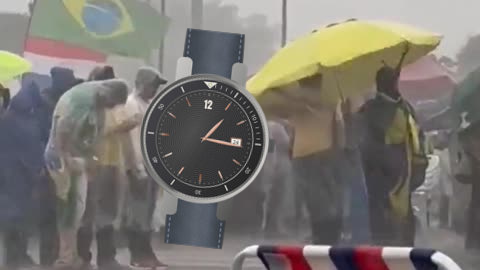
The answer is 1:16
